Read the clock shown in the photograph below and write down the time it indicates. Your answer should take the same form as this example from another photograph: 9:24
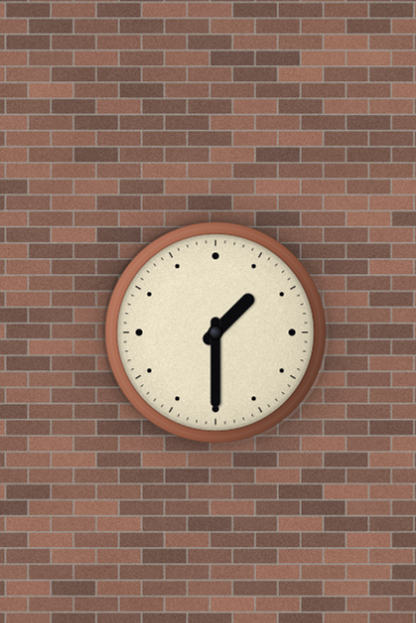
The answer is 1:30
